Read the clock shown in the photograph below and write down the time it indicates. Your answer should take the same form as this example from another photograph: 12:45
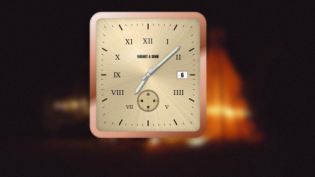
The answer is 7:08
